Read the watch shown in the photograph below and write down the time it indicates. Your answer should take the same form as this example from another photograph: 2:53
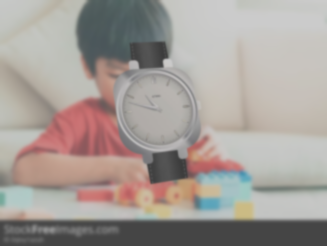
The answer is 10:48
